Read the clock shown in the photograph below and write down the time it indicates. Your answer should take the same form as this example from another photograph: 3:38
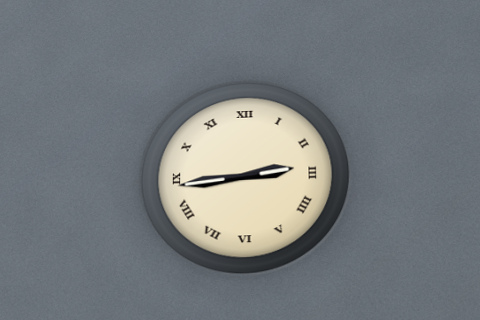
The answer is 2:44
